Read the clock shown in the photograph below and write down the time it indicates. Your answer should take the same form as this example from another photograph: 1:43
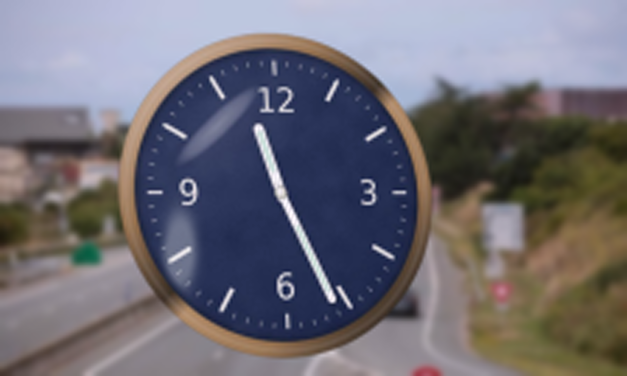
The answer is 11:26
